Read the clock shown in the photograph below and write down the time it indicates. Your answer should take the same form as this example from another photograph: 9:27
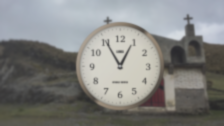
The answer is 12:55
